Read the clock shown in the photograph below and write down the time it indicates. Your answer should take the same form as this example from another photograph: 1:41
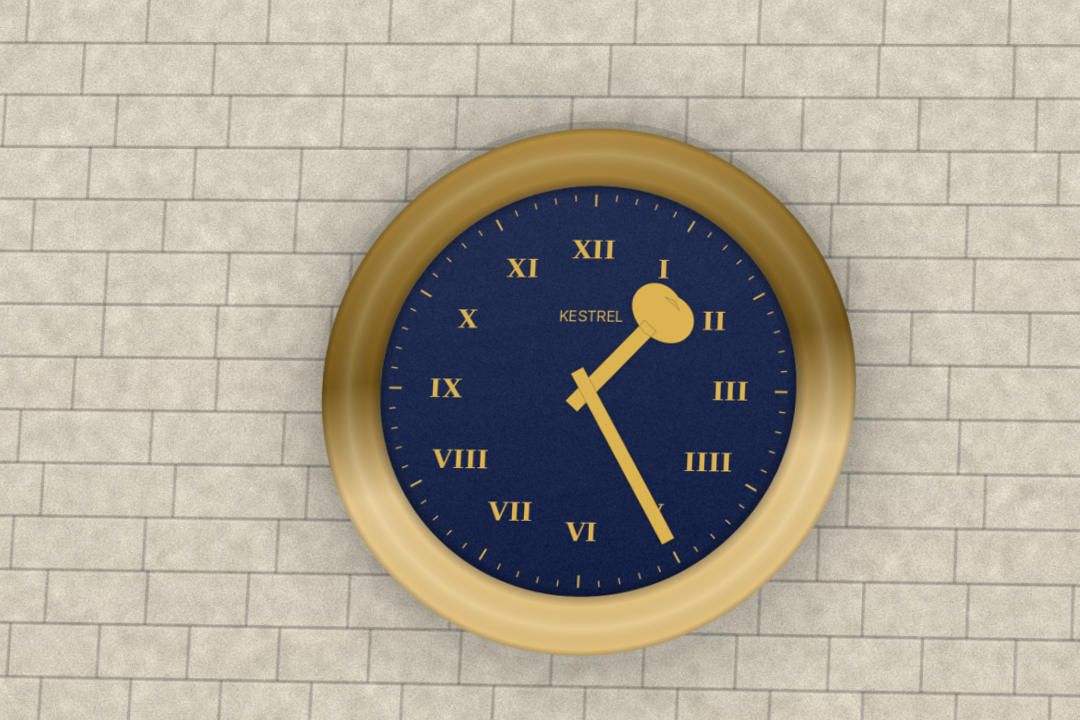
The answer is 1:25
